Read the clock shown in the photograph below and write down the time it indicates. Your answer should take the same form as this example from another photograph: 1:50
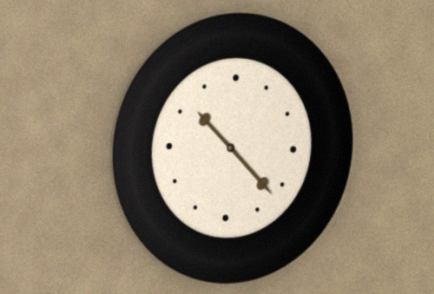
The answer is 10:22
